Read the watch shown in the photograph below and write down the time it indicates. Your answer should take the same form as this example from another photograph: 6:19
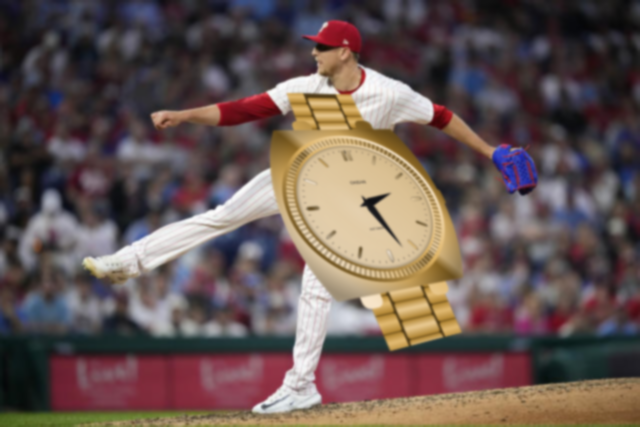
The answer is 2:27
